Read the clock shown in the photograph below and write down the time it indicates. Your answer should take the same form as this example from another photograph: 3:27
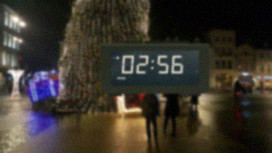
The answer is 2:56
